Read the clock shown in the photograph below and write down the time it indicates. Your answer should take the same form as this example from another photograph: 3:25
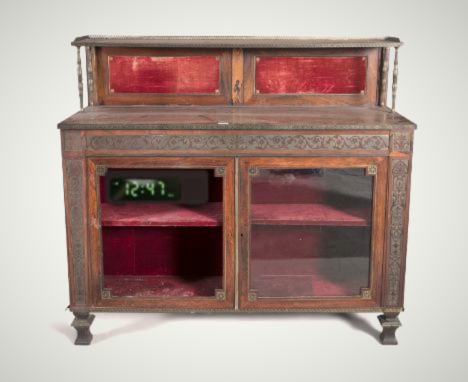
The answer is 12:47
